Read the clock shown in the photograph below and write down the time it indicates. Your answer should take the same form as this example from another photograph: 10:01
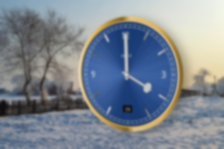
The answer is 4:00
